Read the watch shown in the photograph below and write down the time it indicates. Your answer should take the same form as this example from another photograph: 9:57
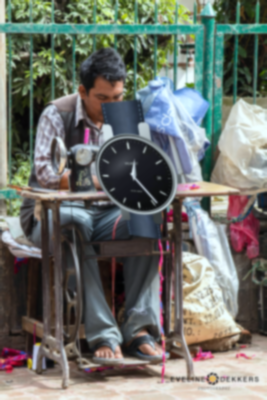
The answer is 12:24
